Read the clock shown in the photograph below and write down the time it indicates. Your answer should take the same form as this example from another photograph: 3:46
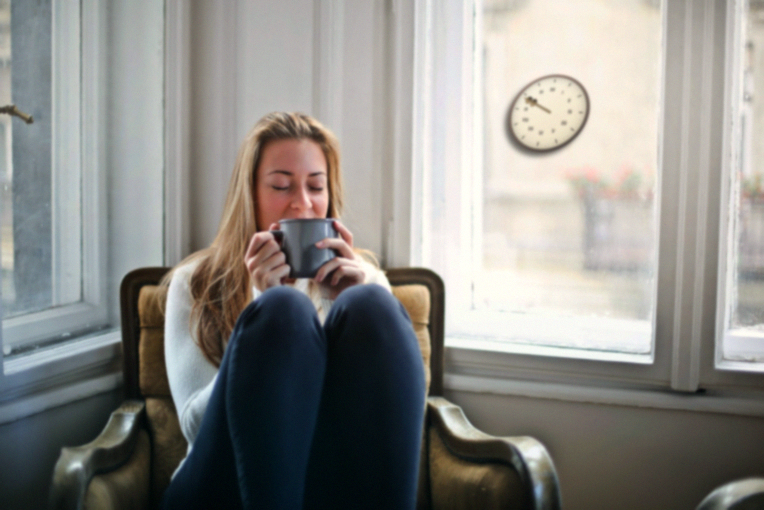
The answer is 9:49
